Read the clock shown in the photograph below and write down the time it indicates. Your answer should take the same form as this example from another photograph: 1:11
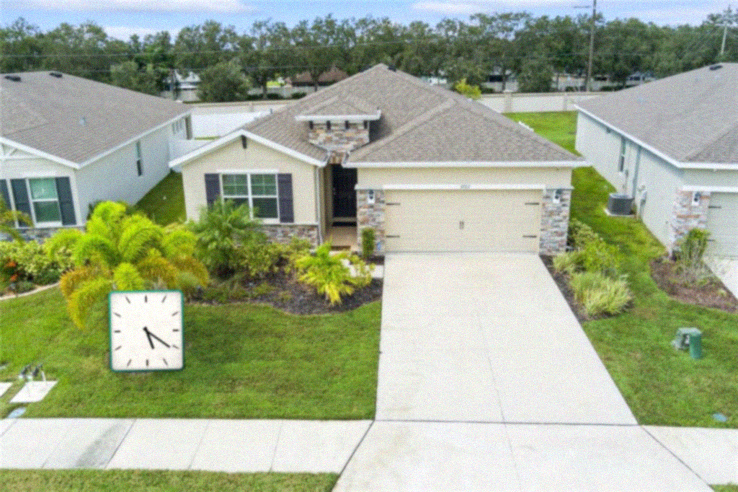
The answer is 5:21
